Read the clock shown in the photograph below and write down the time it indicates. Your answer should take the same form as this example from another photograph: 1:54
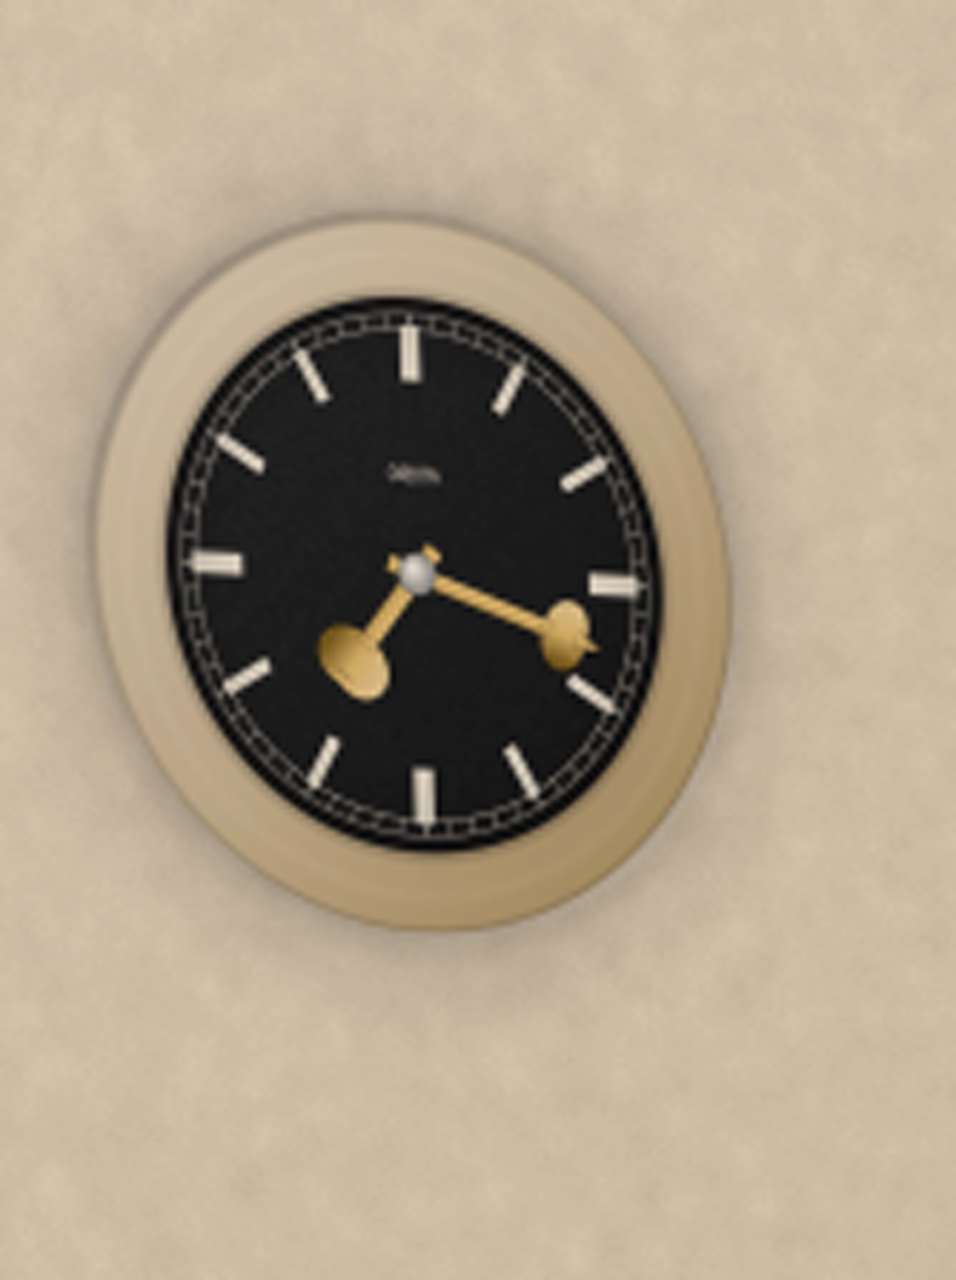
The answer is 7:18
